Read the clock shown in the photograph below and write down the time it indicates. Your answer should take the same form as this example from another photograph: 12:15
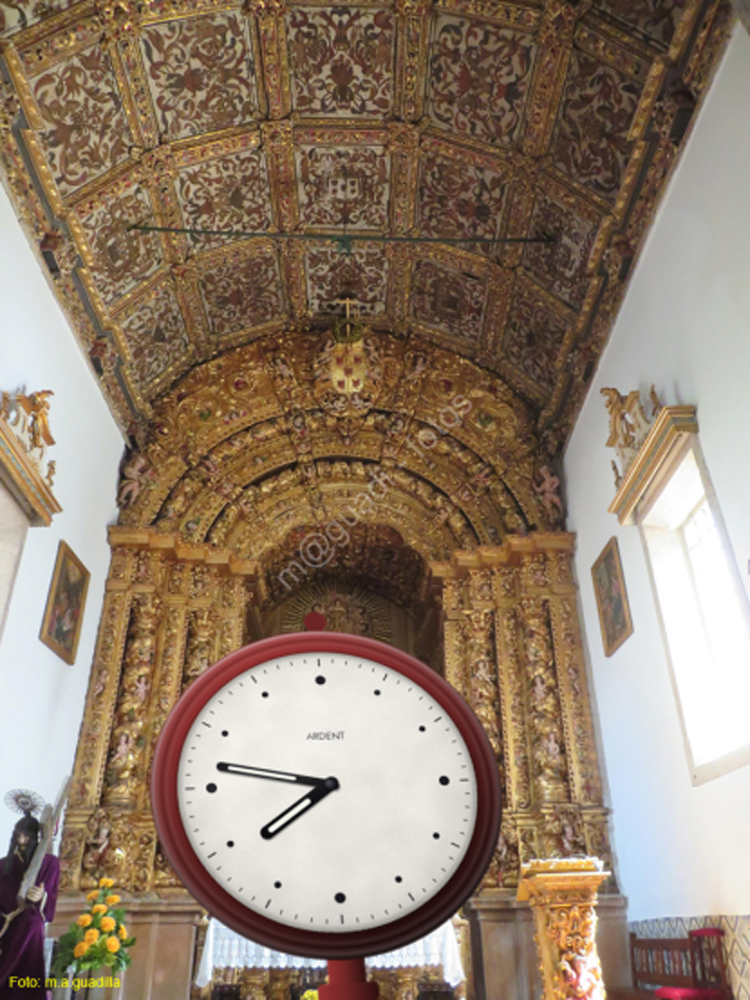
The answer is 7:47
